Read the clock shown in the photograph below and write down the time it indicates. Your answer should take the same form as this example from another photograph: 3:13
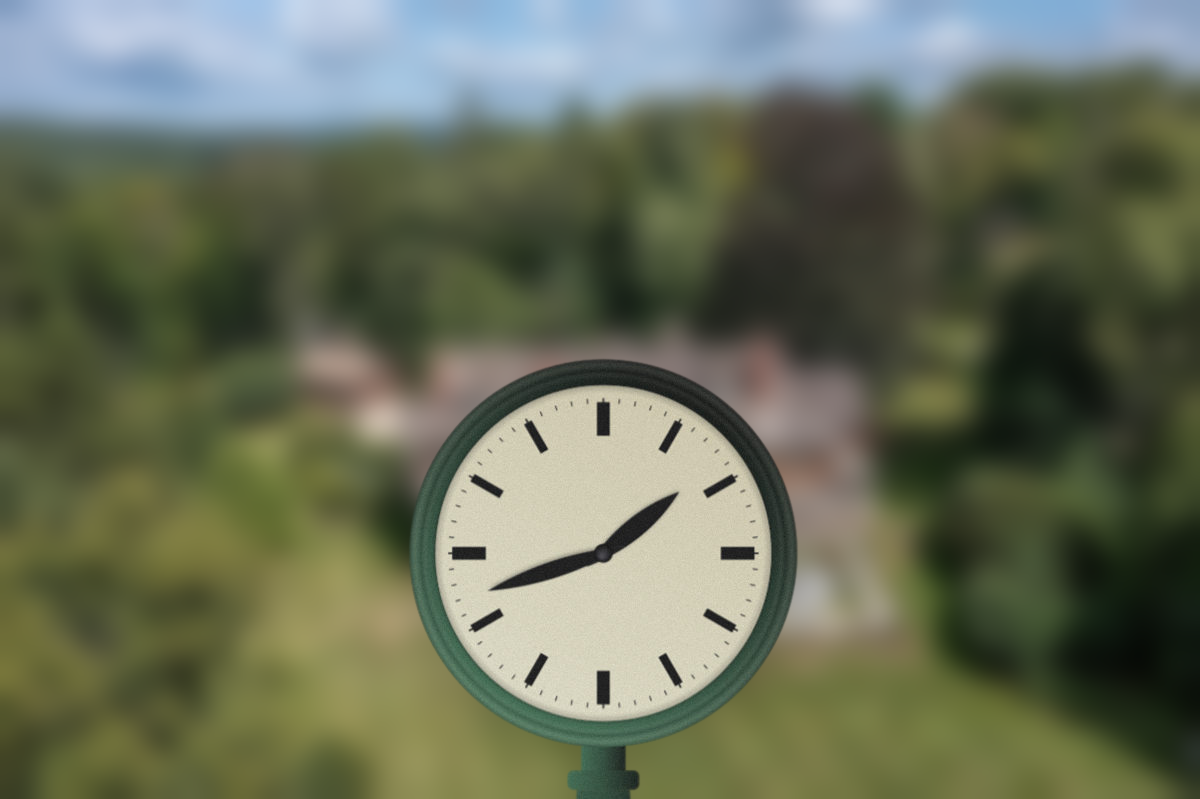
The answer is 1:42
